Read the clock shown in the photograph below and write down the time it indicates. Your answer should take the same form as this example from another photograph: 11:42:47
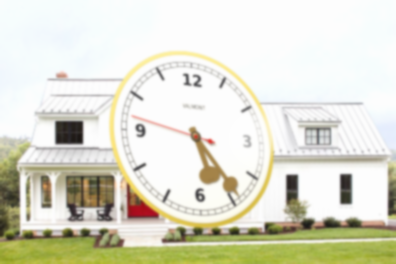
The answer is 5:23:47
